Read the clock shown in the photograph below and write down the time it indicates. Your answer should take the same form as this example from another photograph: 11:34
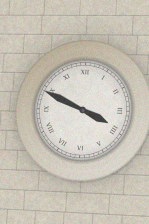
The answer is 3:49
